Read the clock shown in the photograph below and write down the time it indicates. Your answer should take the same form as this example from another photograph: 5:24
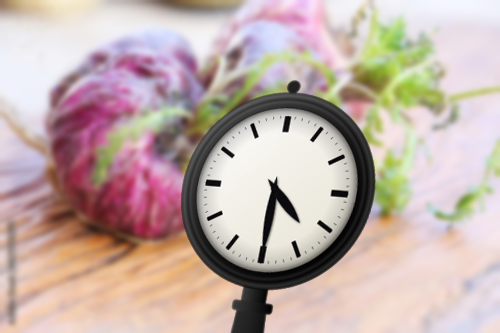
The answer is 4:30
